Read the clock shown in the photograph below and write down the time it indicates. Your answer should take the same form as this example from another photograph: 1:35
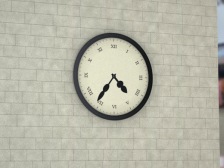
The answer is 4:36
